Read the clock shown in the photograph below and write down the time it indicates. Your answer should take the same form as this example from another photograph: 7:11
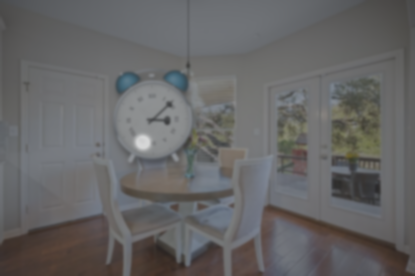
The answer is 3:08
